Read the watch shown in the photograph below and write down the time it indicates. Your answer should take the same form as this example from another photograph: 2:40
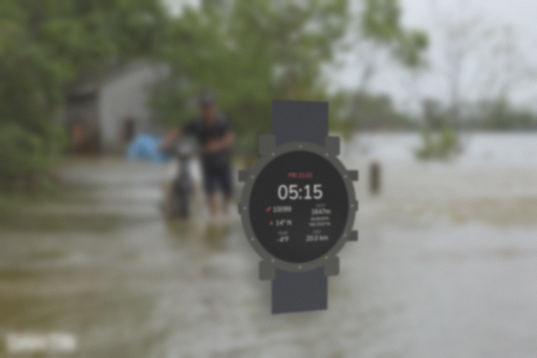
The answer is 5:15
